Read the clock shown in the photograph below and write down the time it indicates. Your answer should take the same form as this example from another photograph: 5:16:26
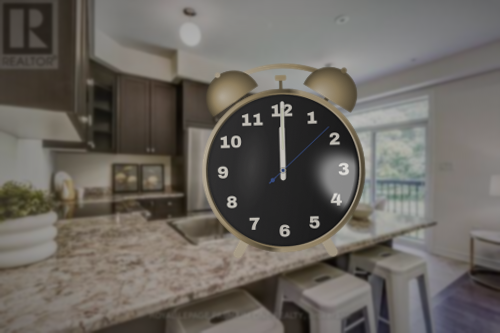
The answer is 12:00:08
